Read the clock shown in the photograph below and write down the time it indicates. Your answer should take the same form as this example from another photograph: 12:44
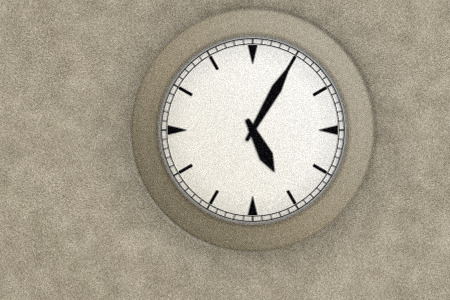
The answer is 5:05
